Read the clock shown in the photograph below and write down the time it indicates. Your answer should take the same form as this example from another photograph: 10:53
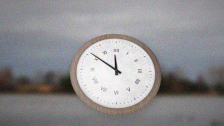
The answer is 11:51
